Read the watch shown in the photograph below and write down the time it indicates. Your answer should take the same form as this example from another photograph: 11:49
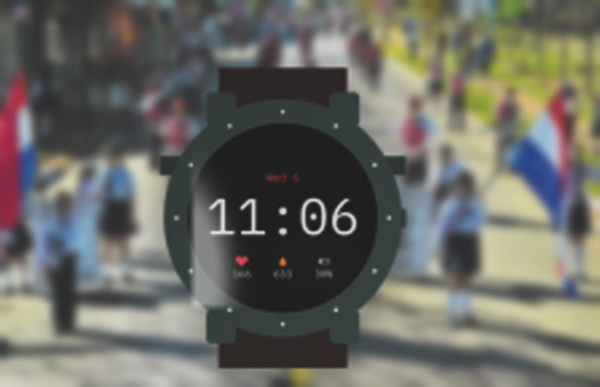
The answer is 11:06
